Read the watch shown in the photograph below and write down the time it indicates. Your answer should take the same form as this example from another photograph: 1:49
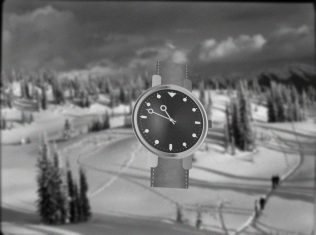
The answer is 10:48
